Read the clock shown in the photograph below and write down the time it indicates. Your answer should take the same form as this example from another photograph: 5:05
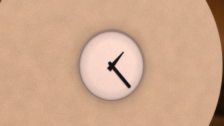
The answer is 1:23
